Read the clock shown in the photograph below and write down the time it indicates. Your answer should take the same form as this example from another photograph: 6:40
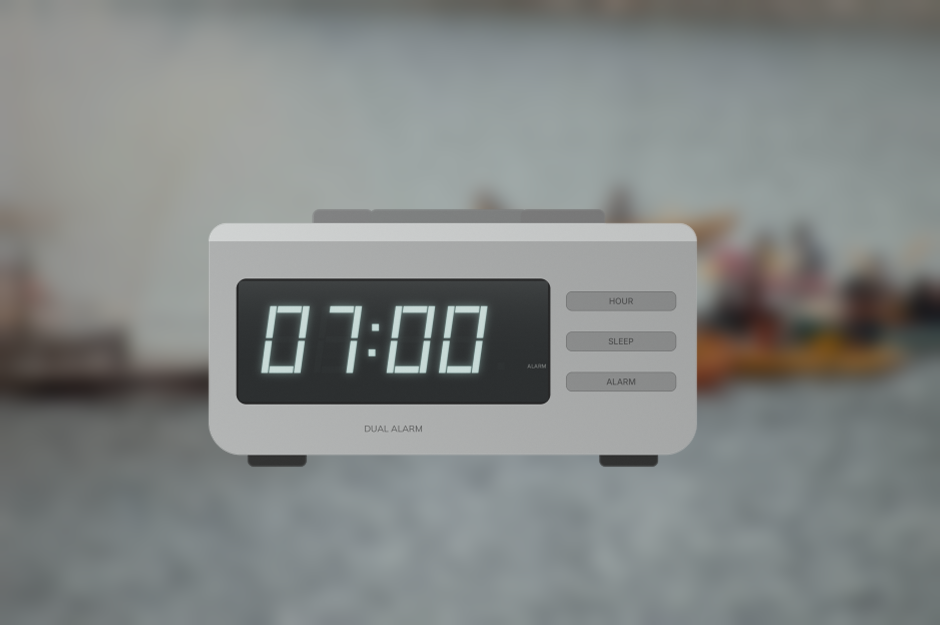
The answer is 7:00
